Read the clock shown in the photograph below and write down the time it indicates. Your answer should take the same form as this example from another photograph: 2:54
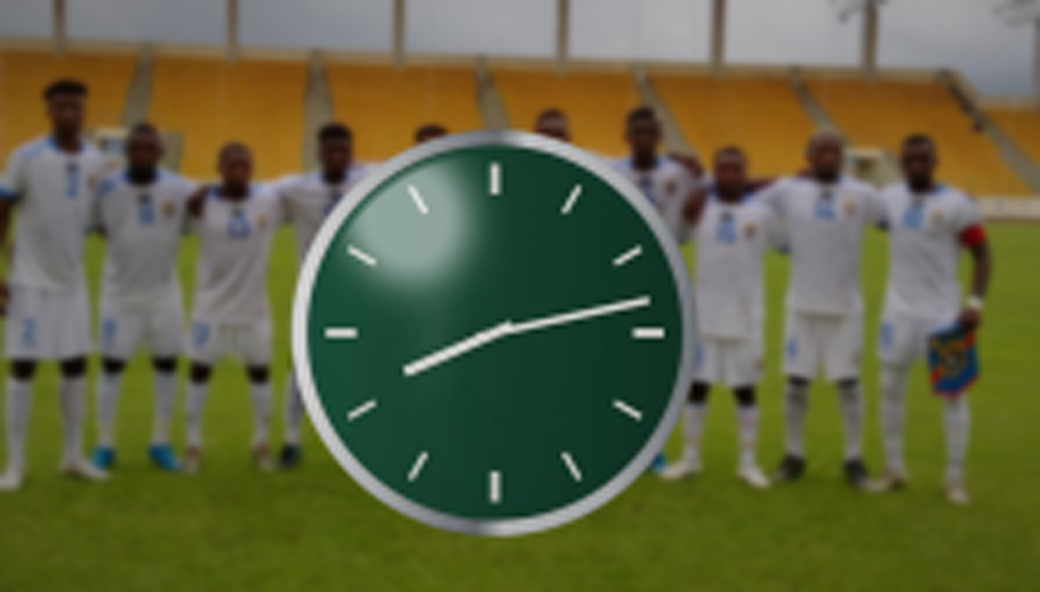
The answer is 8:13
